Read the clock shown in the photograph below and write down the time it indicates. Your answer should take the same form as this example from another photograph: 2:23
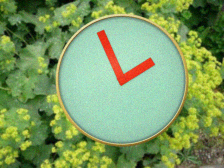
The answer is 1:56
